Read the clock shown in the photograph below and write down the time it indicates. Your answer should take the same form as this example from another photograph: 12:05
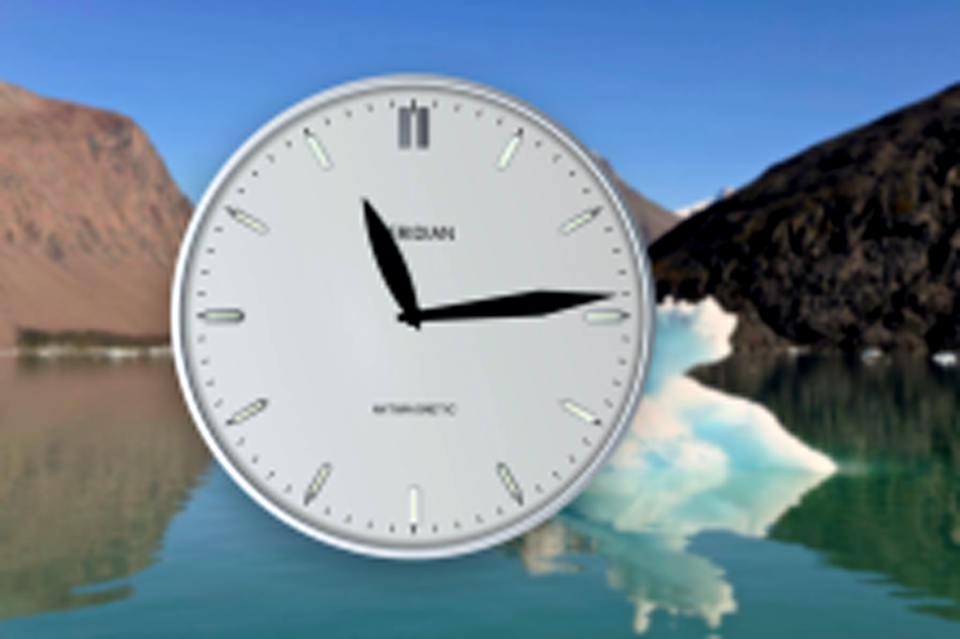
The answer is 11:14
